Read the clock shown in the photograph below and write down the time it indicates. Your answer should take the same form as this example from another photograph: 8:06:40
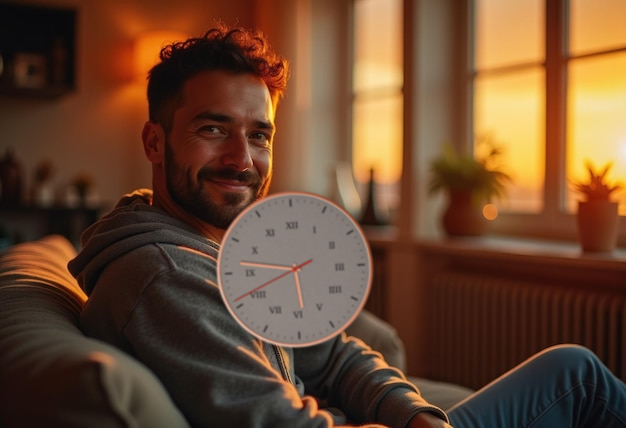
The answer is 5:46:41
